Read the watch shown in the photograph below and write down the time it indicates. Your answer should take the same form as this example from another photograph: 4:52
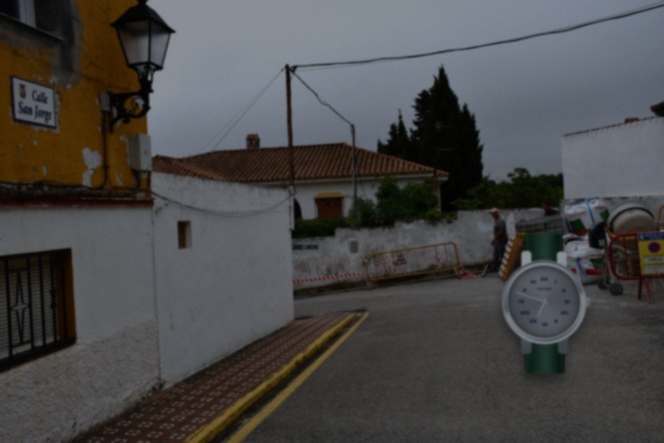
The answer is 6:48
